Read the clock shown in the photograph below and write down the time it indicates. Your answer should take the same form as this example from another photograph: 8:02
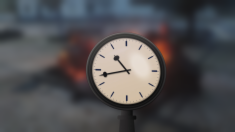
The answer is 10:43
